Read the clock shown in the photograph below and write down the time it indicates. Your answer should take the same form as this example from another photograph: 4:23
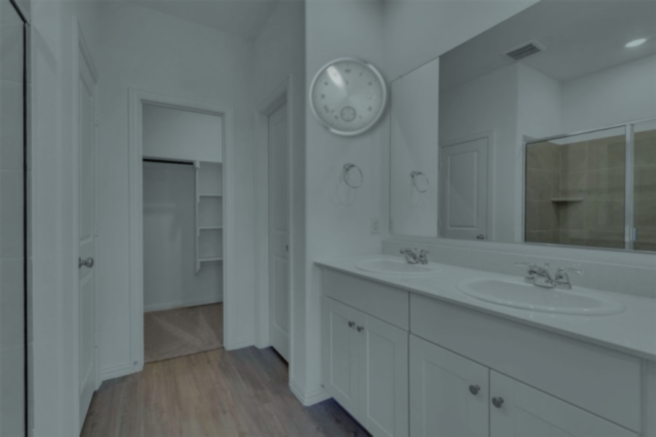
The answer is 11:37
